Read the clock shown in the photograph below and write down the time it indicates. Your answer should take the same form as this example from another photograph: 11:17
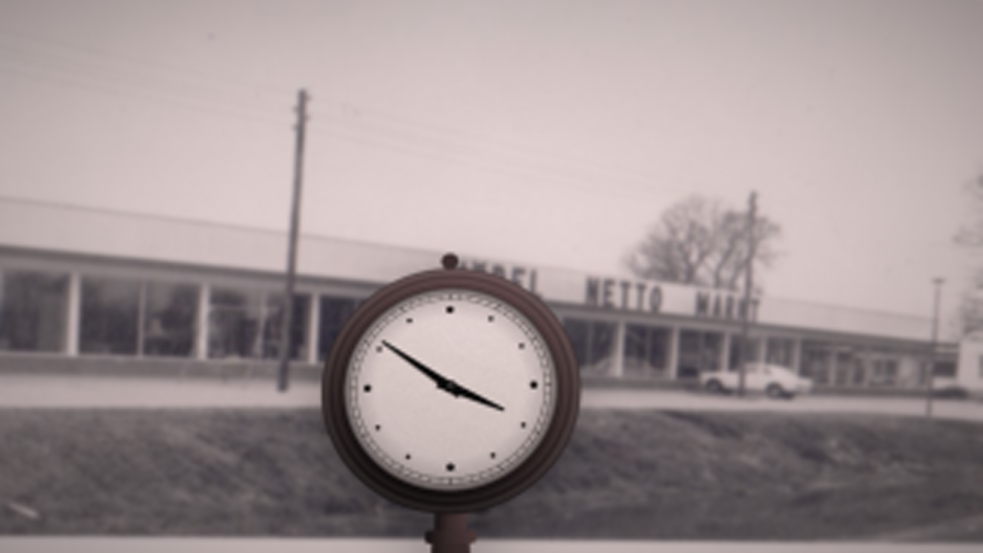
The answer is 3:51
